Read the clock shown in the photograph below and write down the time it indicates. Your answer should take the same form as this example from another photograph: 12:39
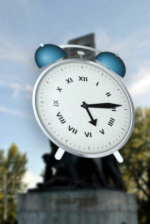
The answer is 5:14
